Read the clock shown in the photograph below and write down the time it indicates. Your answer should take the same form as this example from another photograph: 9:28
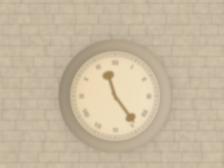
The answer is 11:24
